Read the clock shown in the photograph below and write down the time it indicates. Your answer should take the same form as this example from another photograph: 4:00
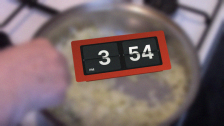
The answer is 3:54
